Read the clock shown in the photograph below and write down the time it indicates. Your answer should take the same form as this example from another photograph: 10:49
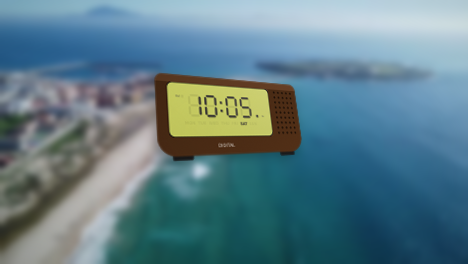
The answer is 10:05
